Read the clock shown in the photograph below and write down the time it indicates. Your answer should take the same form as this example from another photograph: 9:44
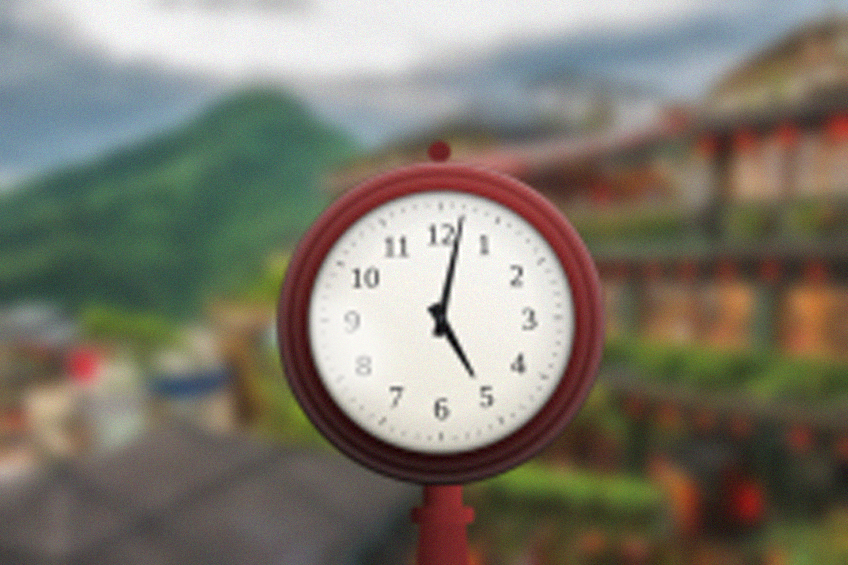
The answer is 5:02
